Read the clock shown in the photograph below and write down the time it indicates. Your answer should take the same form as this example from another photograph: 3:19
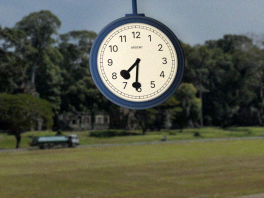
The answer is 7:31
